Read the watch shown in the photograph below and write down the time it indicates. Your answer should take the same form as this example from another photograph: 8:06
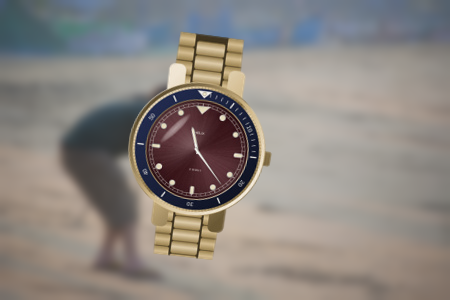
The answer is 11:23
